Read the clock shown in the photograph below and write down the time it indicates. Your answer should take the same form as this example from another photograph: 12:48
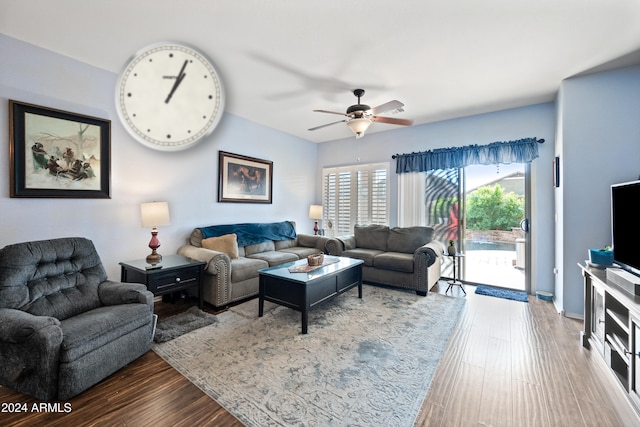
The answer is 1:04
